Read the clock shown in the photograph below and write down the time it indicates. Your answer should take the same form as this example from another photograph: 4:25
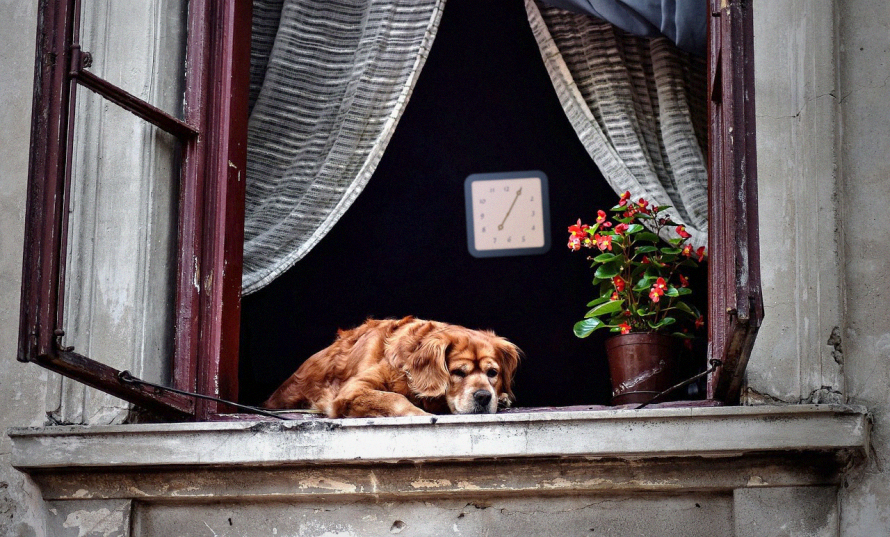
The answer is 7:05
